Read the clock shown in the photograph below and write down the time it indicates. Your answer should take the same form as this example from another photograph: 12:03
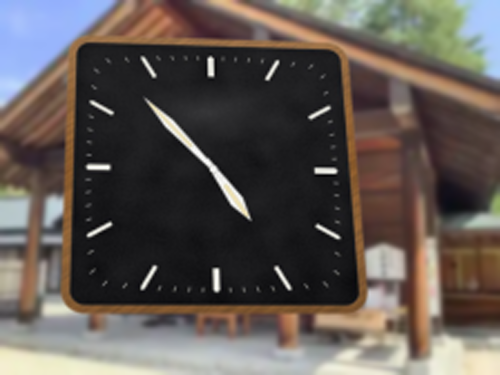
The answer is 4:53
